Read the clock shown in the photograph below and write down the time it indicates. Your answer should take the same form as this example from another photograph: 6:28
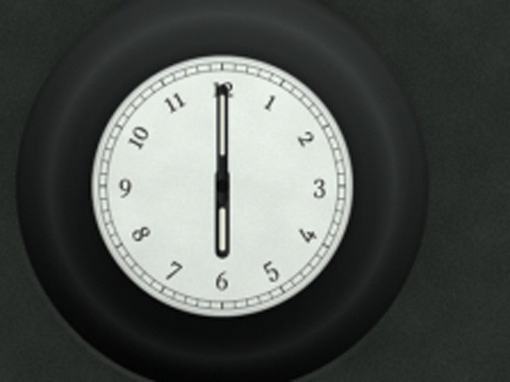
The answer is 6:00
